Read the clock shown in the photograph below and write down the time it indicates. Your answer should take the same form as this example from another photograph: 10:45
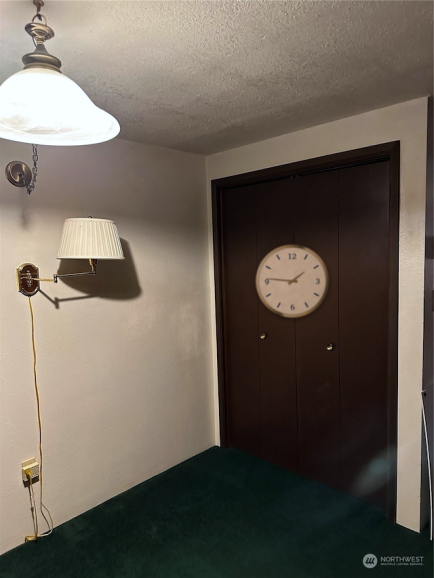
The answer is 1:46
